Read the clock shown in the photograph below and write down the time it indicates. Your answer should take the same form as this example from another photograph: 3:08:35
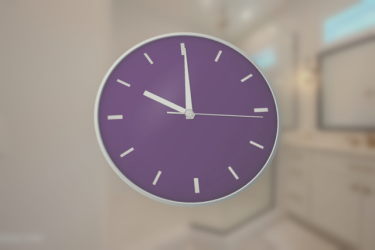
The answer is 10:00:16
